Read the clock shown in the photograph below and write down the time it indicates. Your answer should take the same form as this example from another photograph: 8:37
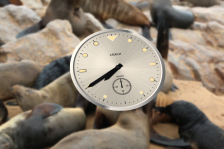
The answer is 7:40
